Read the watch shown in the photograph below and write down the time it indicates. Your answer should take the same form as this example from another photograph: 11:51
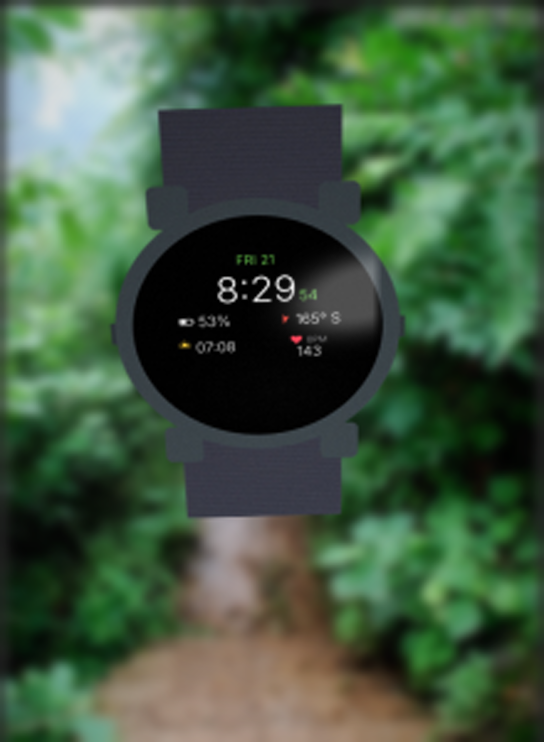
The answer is 8:29
